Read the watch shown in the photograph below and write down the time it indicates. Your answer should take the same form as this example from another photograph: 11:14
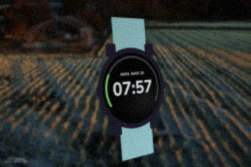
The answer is 7:57
